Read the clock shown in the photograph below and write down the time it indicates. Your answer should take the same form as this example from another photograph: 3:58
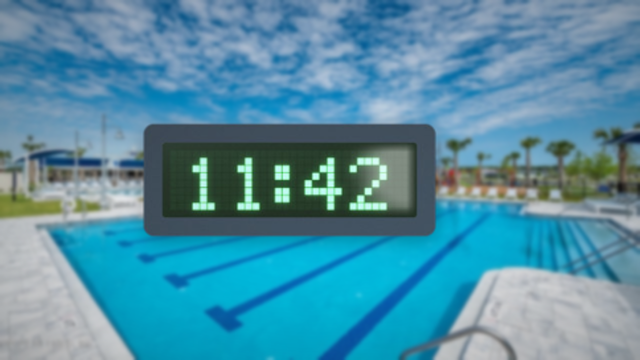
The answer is 11:42
